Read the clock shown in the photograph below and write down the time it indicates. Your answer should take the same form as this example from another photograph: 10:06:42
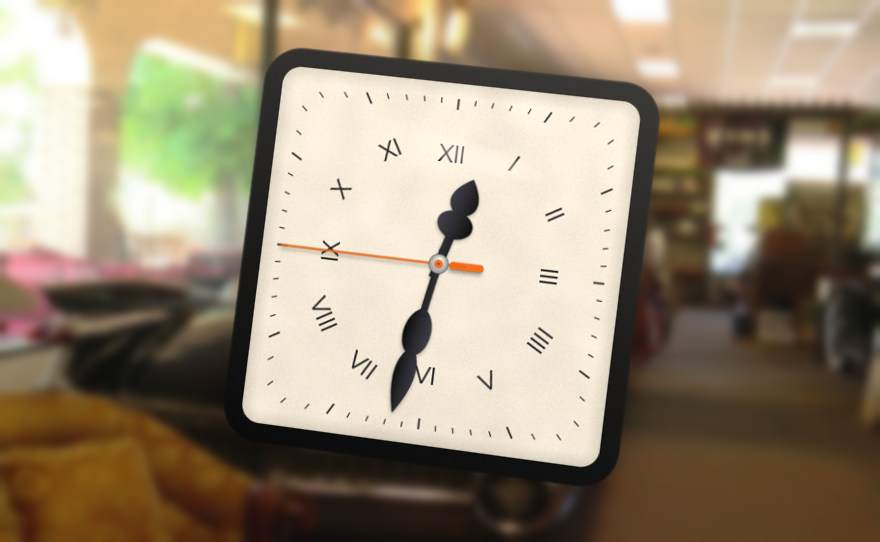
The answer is 12:31:45
